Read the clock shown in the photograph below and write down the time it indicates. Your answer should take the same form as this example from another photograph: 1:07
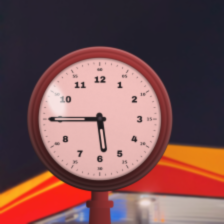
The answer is 5:45
